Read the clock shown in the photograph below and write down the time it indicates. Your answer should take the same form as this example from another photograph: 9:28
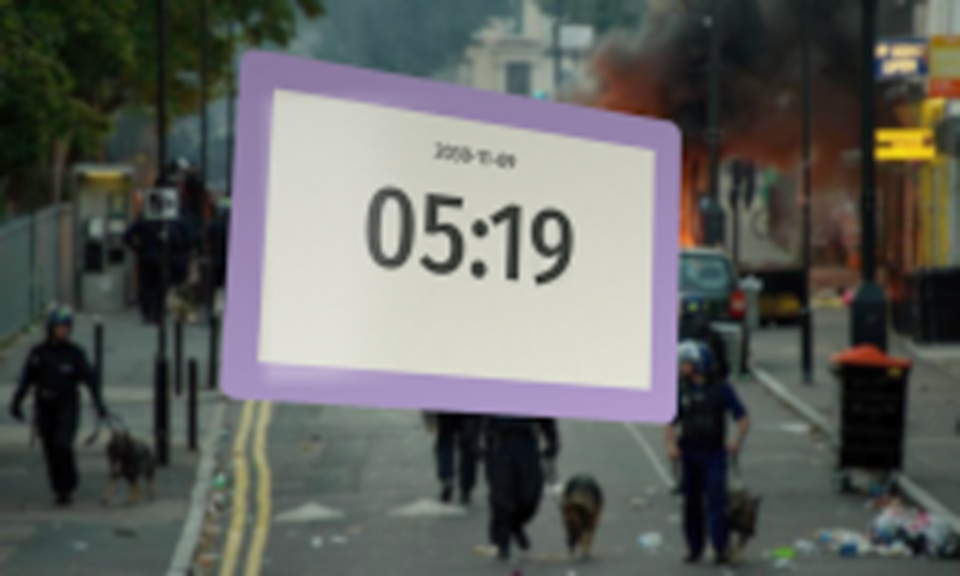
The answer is 5:19
